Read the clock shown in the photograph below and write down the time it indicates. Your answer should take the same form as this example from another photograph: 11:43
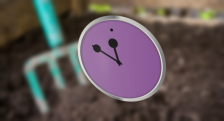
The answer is 11:51
